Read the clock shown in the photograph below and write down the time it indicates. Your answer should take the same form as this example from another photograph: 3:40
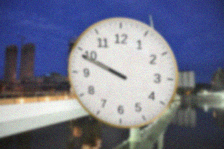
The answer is 9:49
